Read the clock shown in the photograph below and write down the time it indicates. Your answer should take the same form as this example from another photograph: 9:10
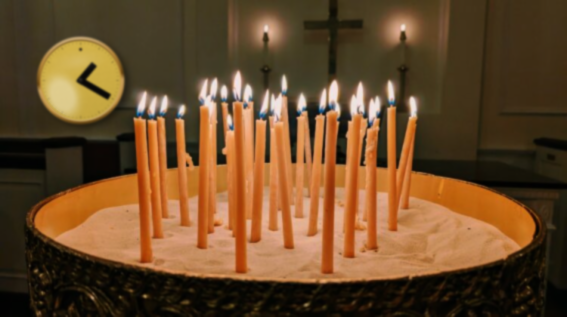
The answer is 1:20
